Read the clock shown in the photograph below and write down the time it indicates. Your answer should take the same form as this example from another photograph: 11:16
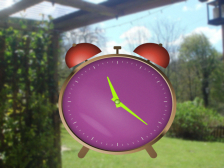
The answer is 11:22
